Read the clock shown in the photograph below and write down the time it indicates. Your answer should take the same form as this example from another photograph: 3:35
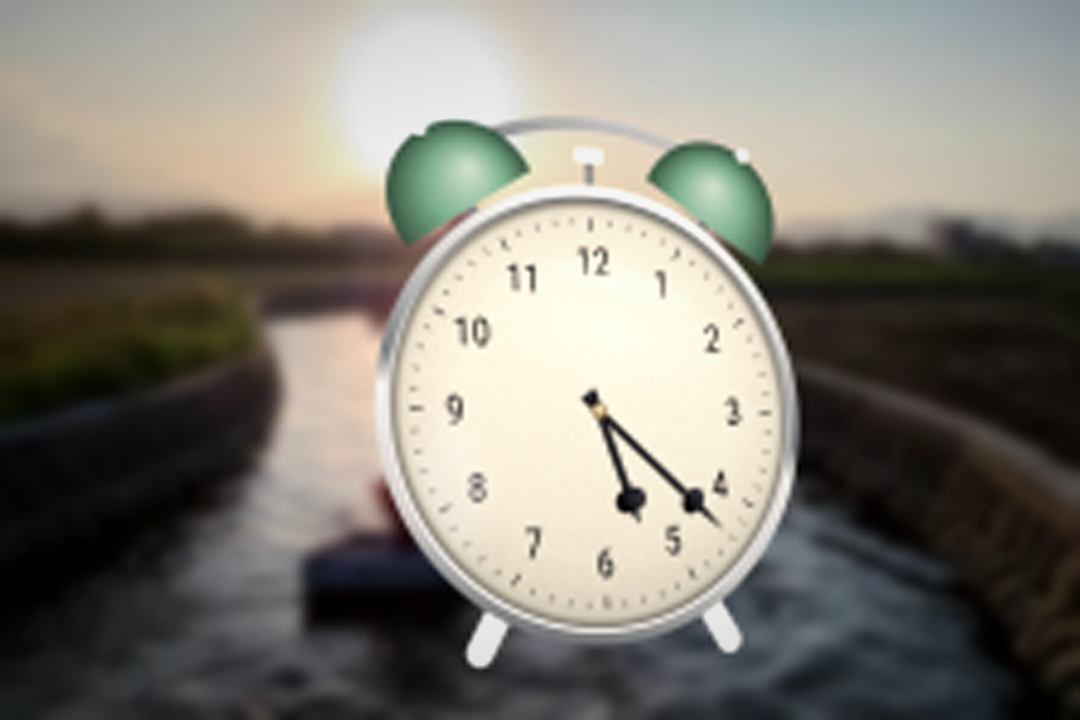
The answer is 5:22
